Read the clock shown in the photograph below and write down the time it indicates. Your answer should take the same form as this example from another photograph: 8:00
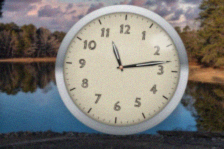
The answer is 11:13
